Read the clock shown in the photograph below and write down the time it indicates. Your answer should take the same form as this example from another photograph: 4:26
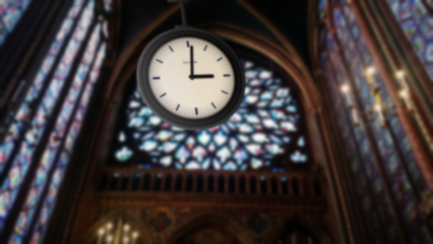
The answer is 3:01
